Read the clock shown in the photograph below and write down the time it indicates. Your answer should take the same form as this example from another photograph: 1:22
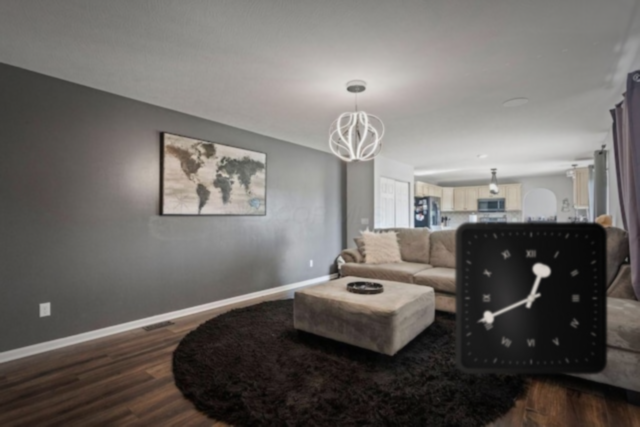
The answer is 12:41
